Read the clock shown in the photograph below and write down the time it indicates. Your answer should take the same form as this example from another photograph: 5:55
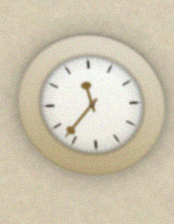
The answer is 11:37
